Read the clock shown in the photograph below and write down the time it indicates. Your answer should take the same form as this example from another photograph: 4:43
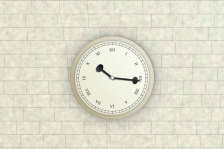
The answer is 10:16
